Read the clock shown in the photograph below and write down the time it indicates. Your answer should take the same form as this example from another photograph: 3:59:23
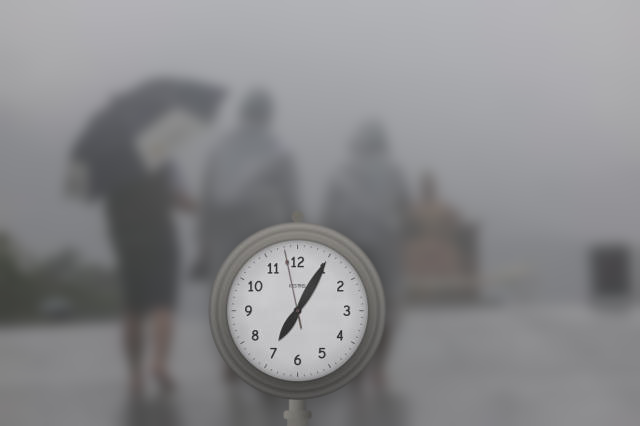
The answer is 7:04:58
